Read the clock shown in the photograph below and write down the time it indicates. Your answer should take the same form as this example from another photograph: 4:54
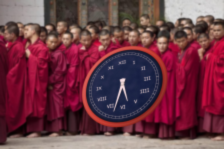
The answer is 5:33
